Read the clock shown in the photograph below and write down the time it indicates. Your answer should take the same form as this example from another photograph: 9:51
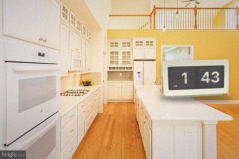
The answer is 1:43
